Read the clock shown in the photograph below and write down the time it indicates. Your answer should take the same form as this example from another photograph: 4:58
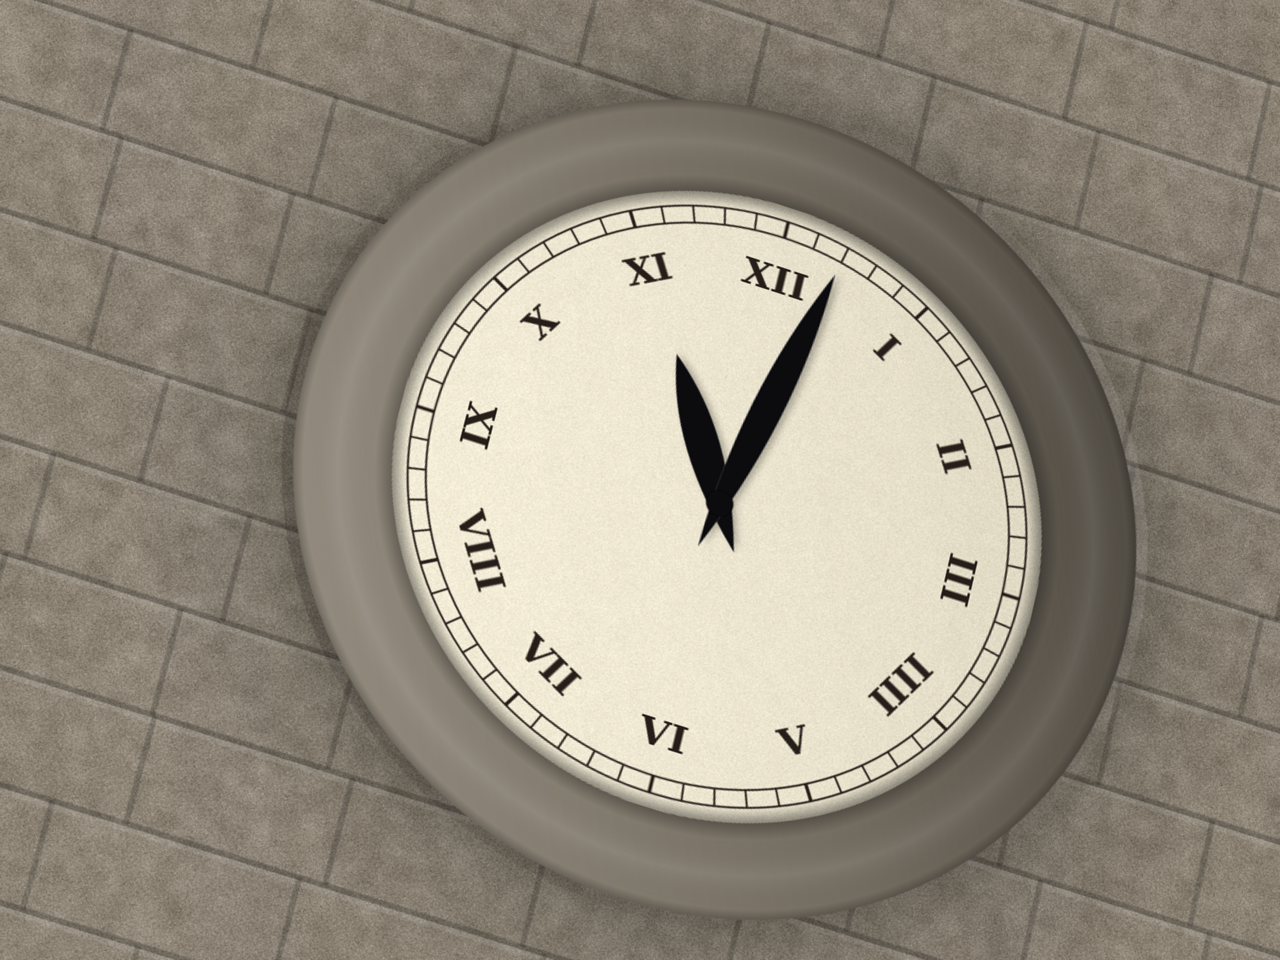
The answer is 11:02
